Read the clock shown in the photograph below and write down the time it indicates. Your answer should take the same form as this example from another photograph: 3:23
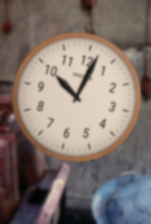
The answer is 10:02
